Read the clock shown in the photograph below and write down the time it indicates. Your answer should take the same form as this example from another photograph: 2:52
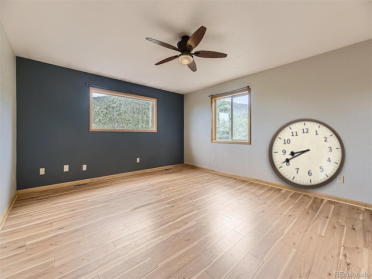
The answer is 8:41
